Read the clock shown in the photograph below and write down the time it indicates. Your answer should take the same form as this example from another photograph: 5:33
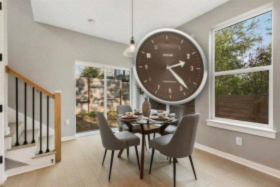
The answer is 2:23
